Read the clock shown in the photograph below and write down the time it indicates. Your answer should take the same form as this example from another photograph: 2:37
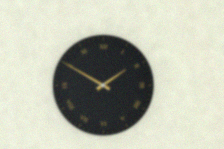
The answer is 1:50
